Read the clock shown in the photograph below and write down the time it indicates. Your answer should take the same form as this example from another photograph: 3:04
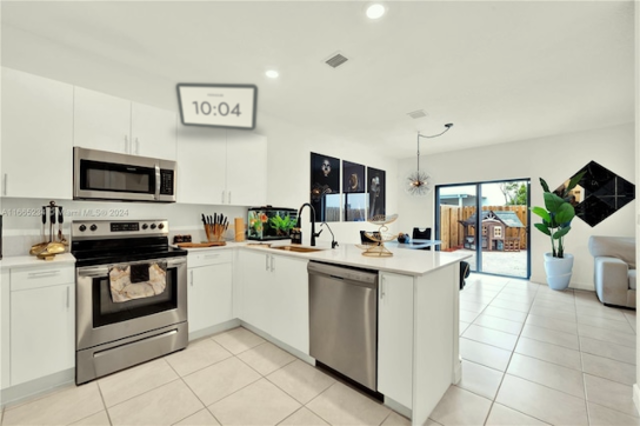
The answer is 10:04
